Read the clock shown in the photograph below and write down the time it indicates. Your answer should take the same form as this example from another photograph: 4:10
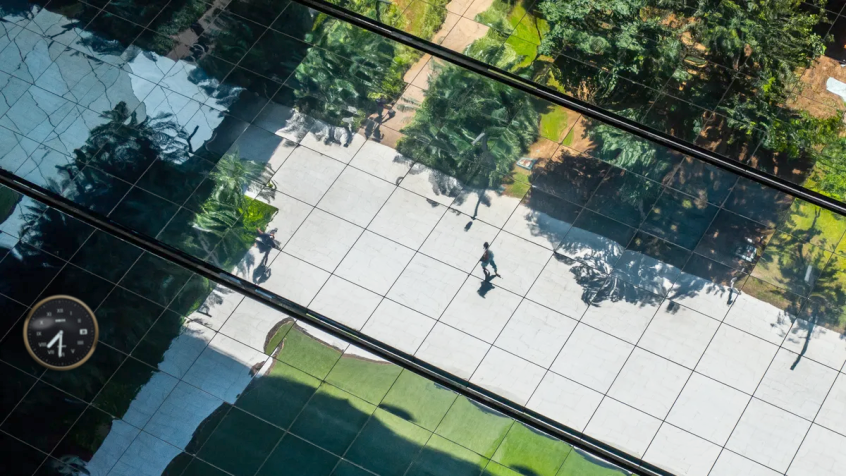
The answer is 7:31
